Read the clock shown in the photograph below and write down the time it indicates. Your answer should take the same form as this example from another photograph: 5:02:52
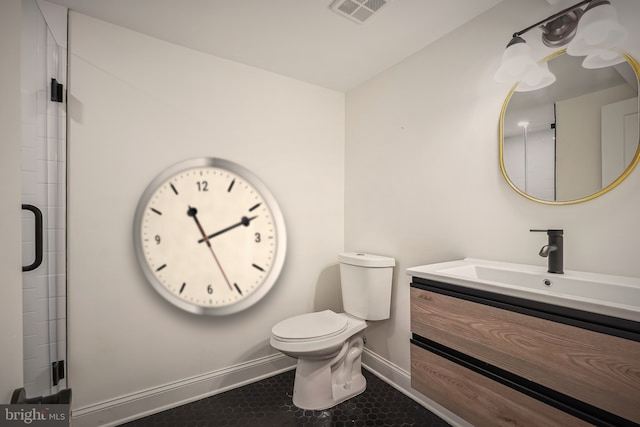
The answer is 11:11:26
